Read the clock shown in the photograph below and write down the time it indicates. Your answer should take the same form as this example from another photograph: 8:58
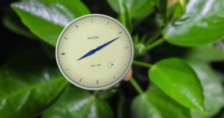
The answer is 8:11
